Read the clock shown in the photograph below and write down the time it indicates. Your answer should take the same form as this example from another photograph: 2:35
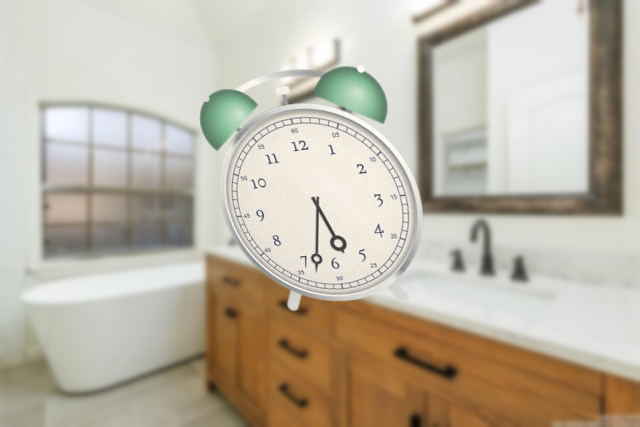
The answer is 5:33
